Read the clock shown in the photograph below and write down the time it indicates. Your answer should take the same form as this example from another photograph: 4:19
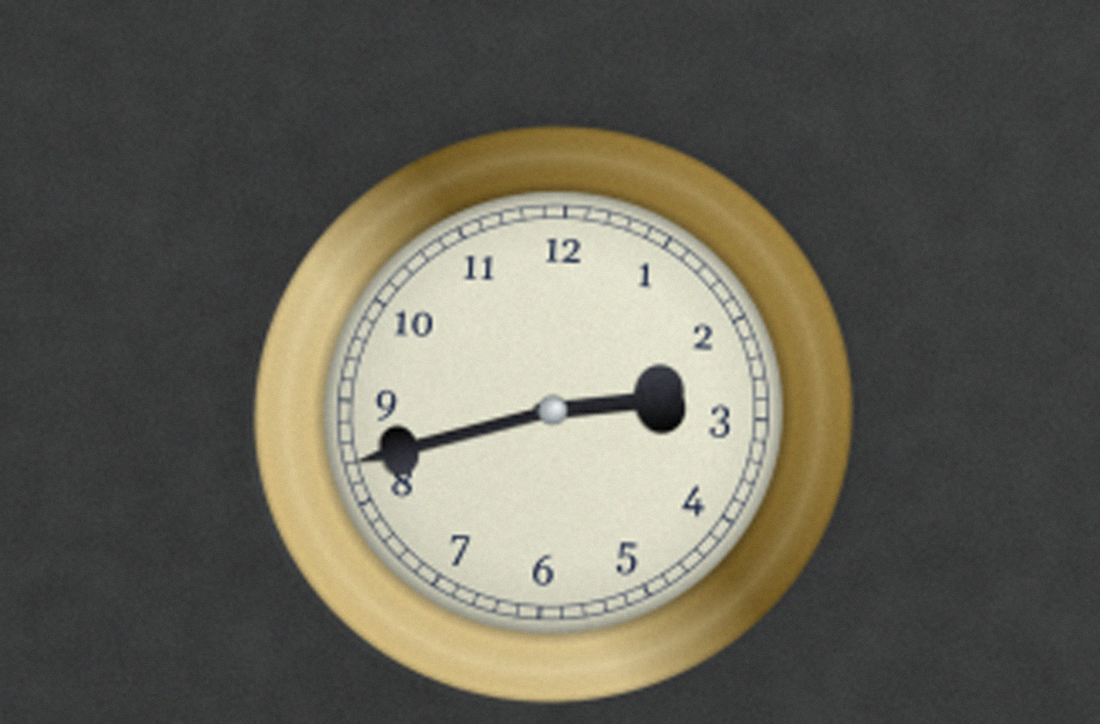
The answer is 2:42
